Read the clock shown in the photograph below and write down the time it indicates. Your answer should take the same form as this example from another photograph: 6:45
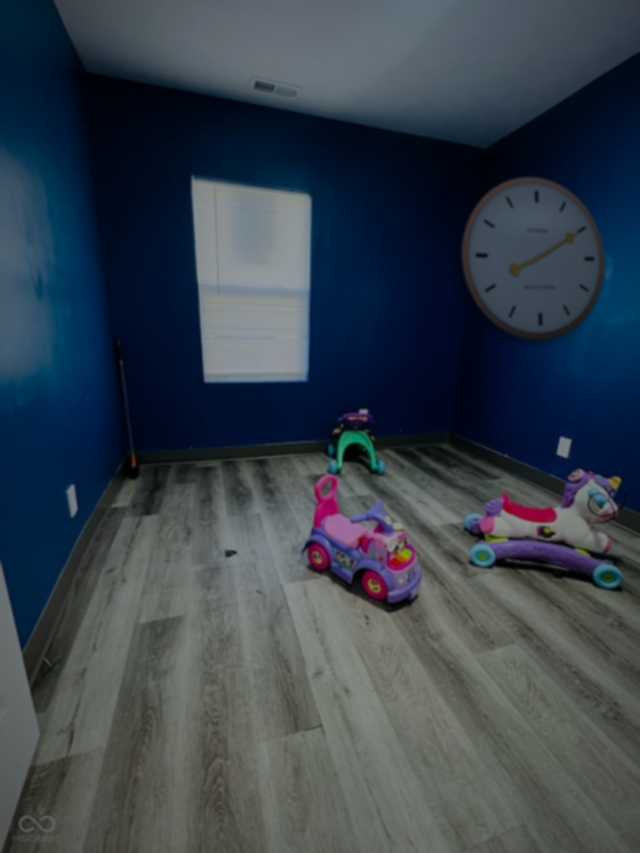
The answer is 8:10
